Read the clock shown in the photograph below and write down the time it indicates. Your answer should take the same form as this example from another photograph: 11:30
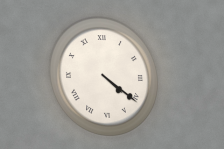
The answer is 4:21
